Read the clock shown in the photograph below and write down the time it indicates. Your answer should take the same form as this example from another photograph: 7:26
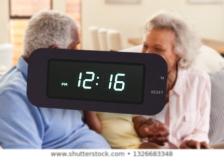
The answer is 12:16
